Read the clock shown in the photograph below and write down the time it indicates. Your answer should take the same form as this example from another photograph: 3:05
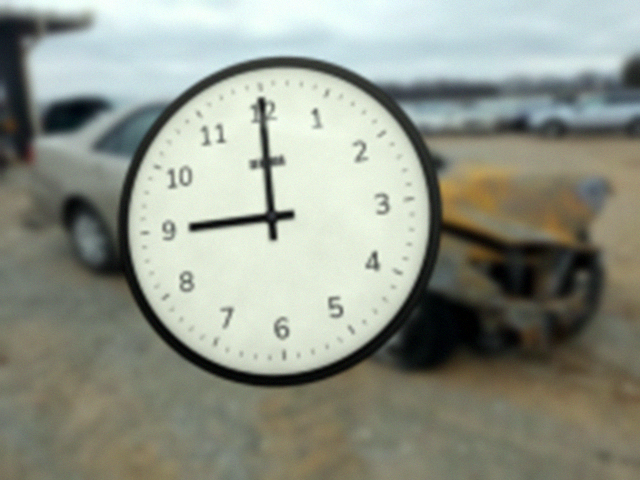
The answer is 9:00
